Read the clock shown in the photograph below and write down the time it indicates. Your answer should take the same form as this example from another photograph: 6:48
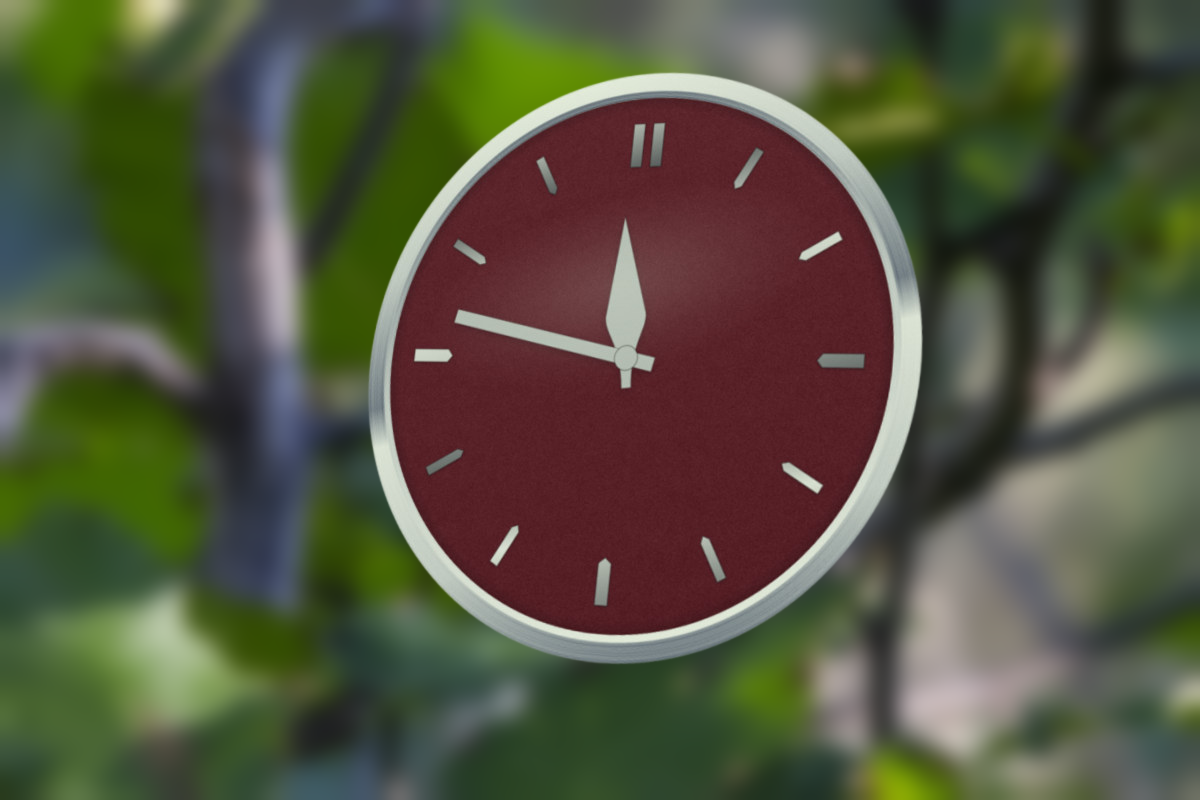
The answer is 11:47
